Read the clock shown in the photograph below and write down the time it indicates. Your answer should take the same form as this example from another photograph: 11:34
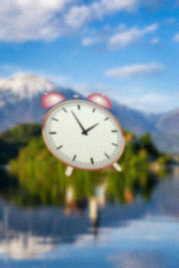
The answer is 1:57
